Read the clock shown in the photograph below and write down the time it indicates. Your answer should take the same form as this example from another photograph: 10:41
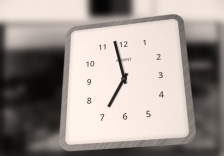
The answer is 6:58
